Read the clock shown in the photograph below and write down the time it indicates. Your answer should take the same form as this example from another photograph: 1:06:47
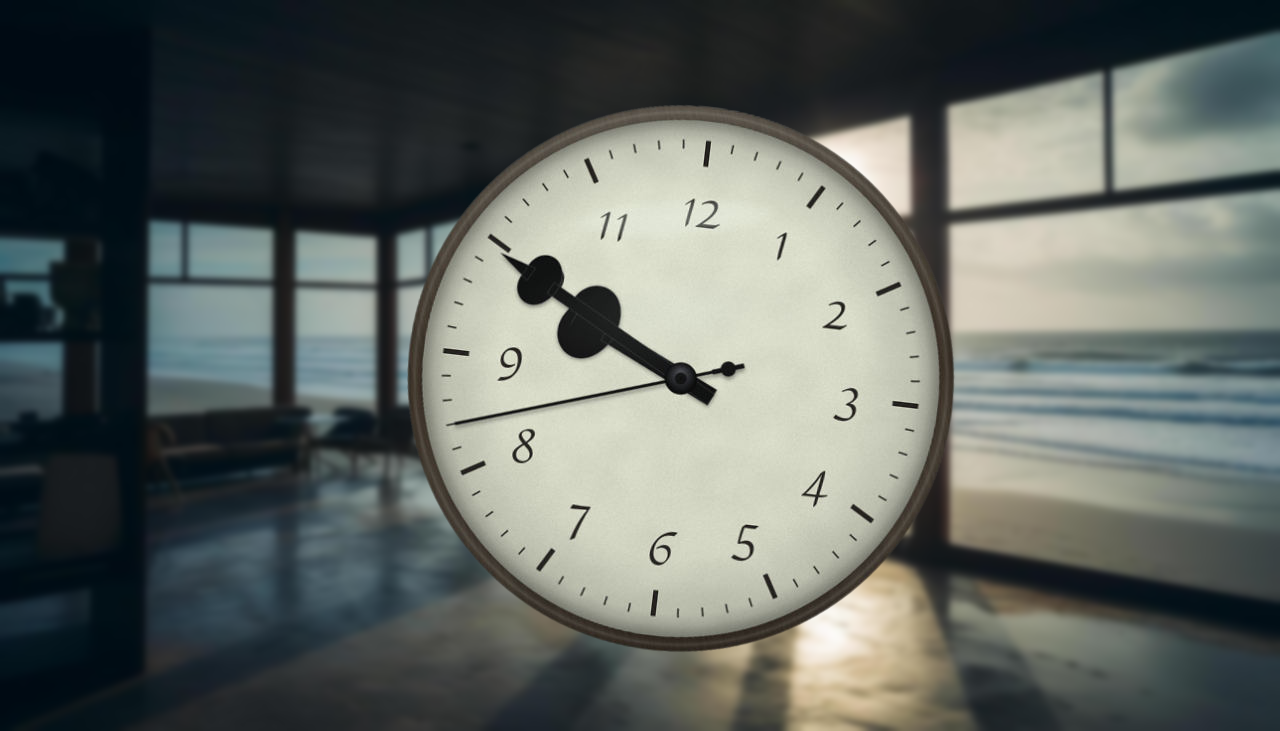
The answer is 9:49:42
